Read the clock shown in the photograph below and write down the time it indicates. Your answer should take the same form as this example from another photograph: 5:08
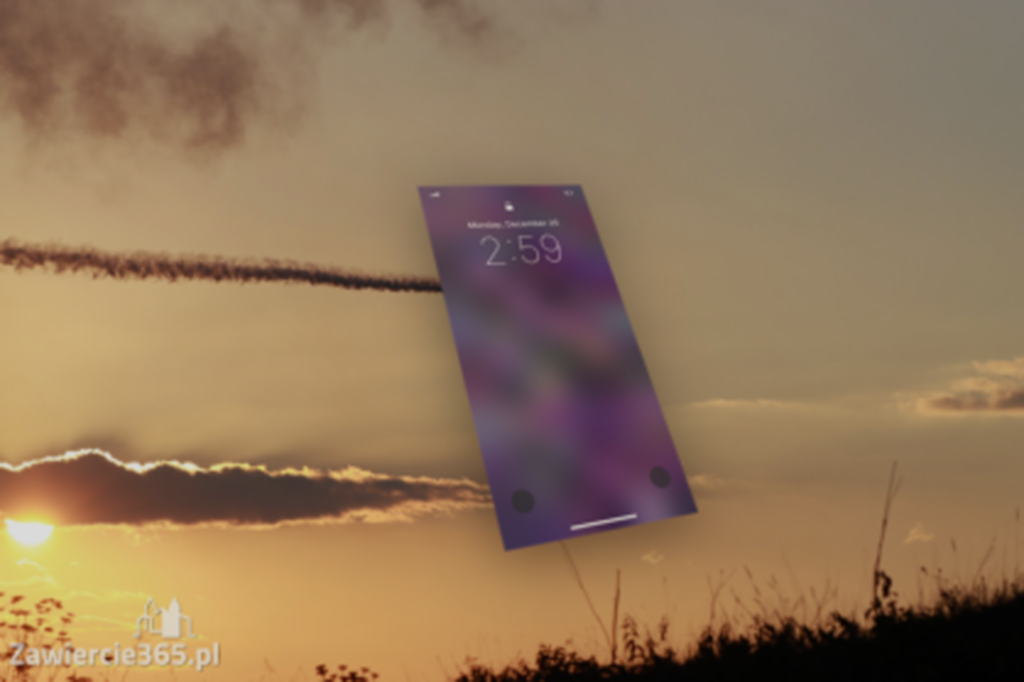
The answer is 2:59
